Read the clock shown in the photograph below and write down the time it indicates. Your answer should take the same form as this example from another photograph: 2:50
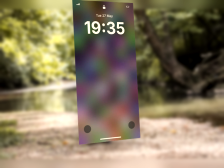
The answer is 19:35
